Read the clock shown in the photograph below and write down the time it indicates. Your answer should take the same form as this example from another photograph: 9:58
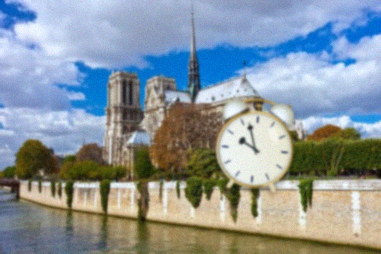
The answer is 9:57
